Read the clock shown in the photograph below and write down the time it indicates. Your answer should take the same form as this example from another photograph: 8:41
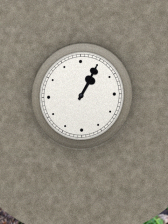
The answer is 1:05
